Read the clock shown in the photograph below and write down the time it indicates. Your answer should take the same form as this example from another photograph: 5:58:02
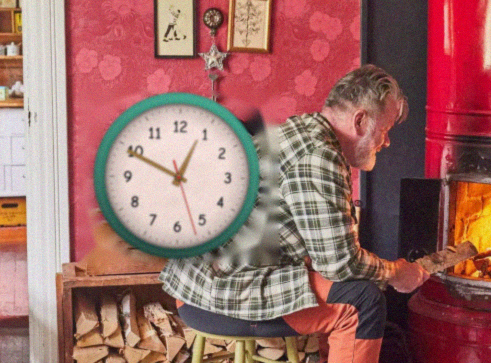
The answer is 12:49:27
